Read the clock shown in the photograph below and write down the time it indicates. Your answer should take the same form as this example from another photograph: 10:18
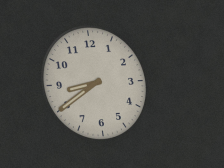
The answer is 8:40
